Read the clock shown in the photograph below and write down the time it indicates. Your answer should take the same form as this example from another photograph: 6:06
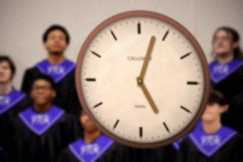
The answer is 5:03
